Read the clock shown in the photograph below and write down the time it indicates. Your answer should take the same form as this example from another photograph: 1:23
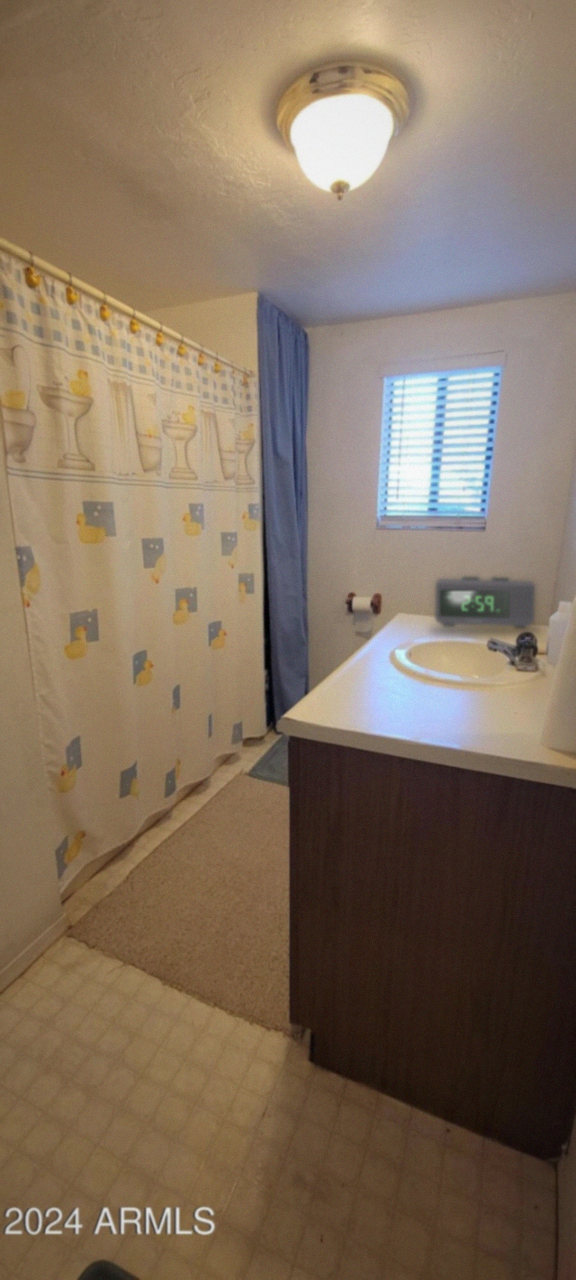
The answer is 2:59
